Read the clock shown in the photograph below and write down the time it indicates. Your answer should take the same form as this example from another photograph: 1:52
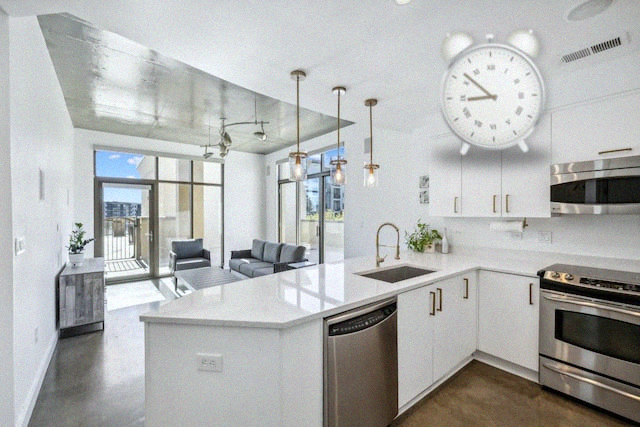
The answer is 8:52
